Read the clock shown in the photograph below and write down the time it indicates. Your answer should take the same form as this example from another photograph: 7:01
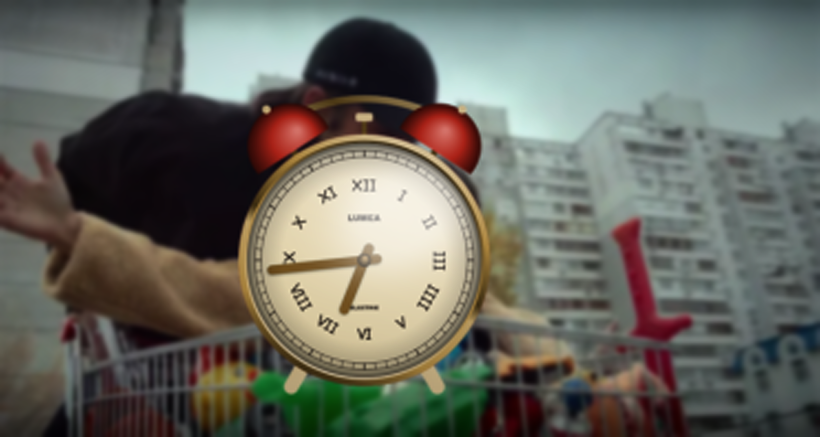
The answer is 6:44
